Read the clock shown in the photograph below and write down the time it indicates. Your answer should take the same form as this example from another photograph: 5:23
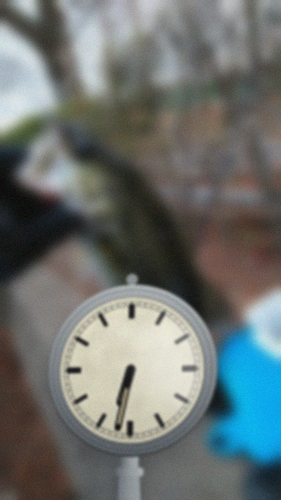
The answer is 6:32
